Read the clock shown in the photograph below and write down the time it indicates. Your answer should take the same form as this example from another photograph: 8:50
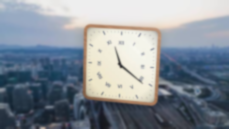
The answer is 11:21
